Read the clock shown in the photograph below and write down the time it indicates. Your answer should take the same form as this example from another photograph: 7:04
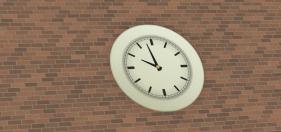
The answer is 9:58
